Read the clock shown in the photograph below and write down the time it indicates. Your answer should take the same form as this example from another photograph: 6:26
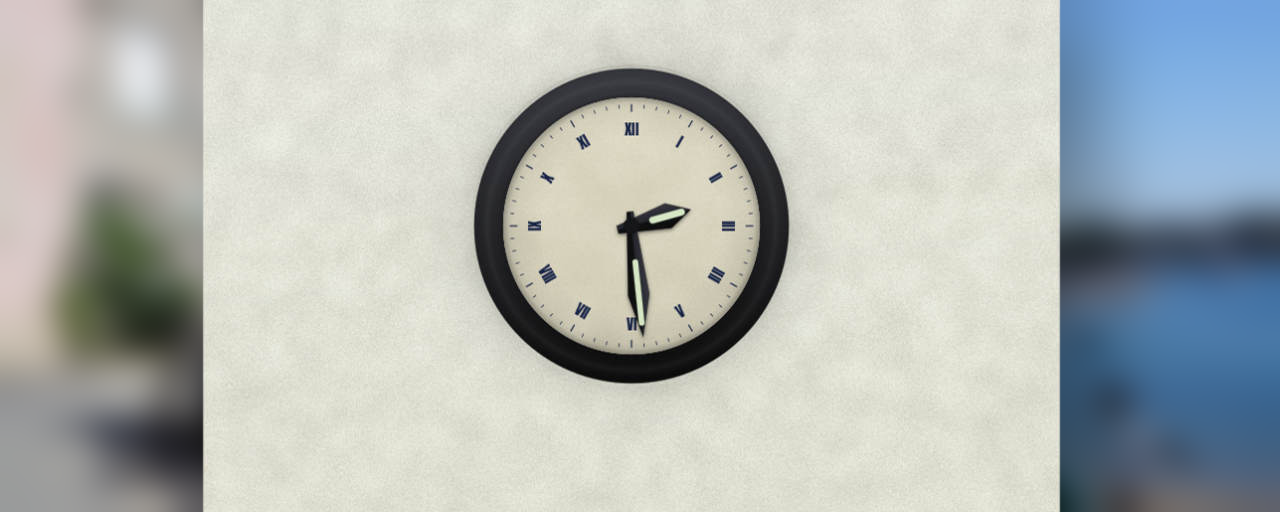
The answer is 2:29
